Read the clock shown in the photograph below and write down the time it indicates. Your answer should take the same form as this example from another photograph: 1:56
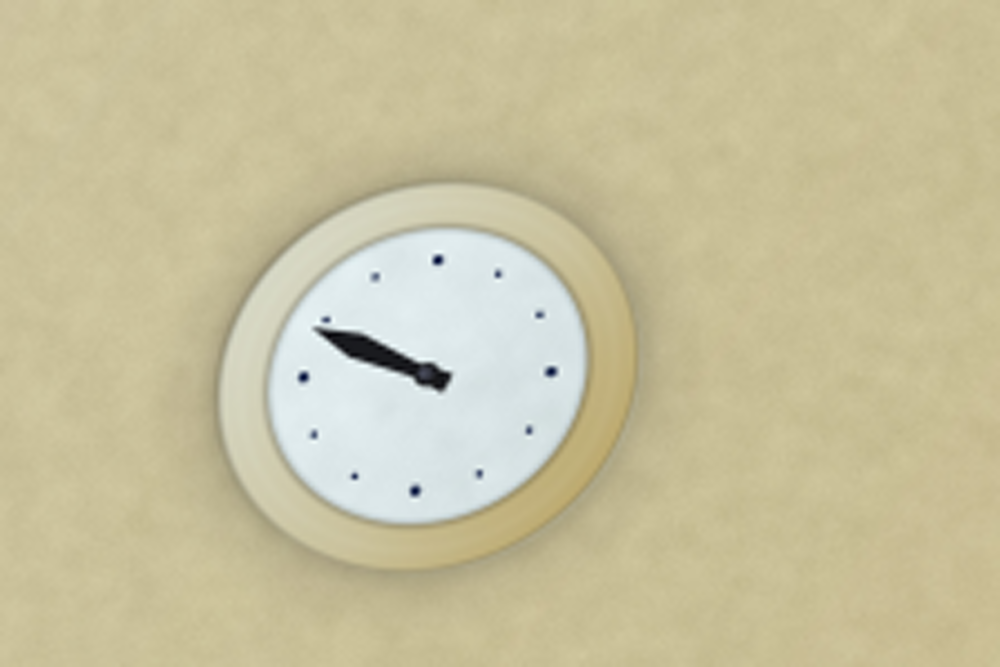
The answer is 9:49
